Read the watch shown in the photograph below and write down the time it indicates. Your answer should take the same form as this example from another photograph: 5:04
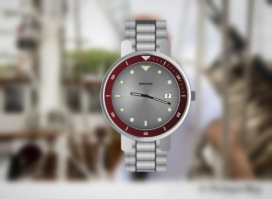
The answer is 9:18
